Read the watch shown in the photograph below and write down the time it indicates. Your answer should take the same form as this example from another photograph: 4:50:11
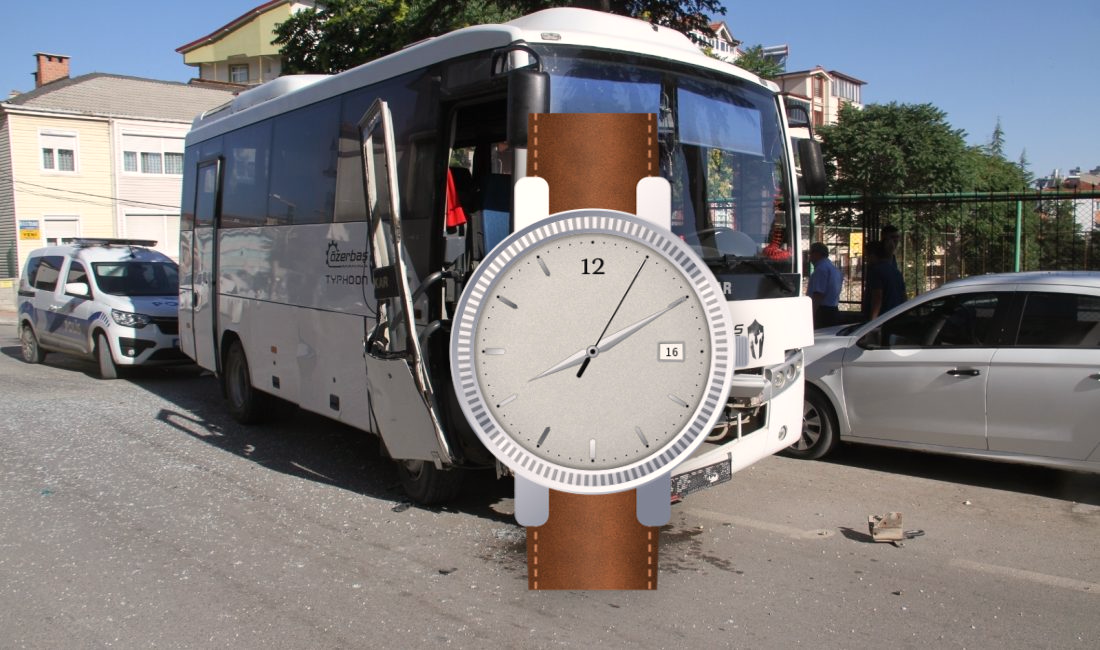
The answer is 8:10:05
